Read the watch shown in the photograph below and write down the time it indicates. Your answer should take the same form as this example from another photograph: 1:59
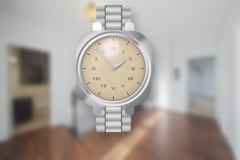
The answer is 1:53
